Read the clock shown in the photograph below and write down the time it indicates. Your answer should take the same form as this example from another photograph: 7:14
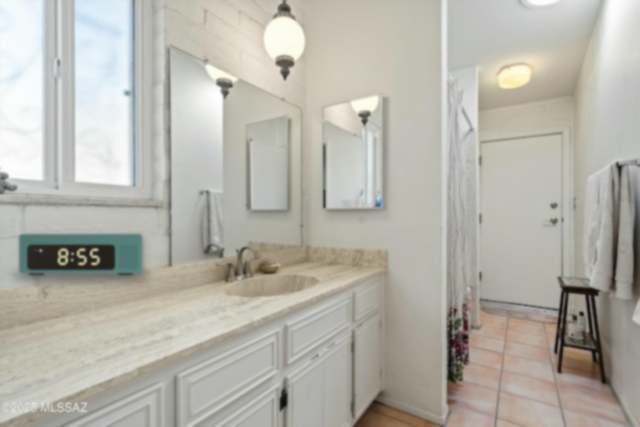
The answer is 8:55
